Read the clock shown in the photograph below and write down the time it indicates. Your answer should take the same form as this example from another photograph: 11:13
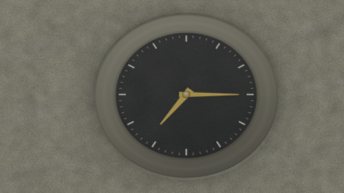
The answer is 7:15
